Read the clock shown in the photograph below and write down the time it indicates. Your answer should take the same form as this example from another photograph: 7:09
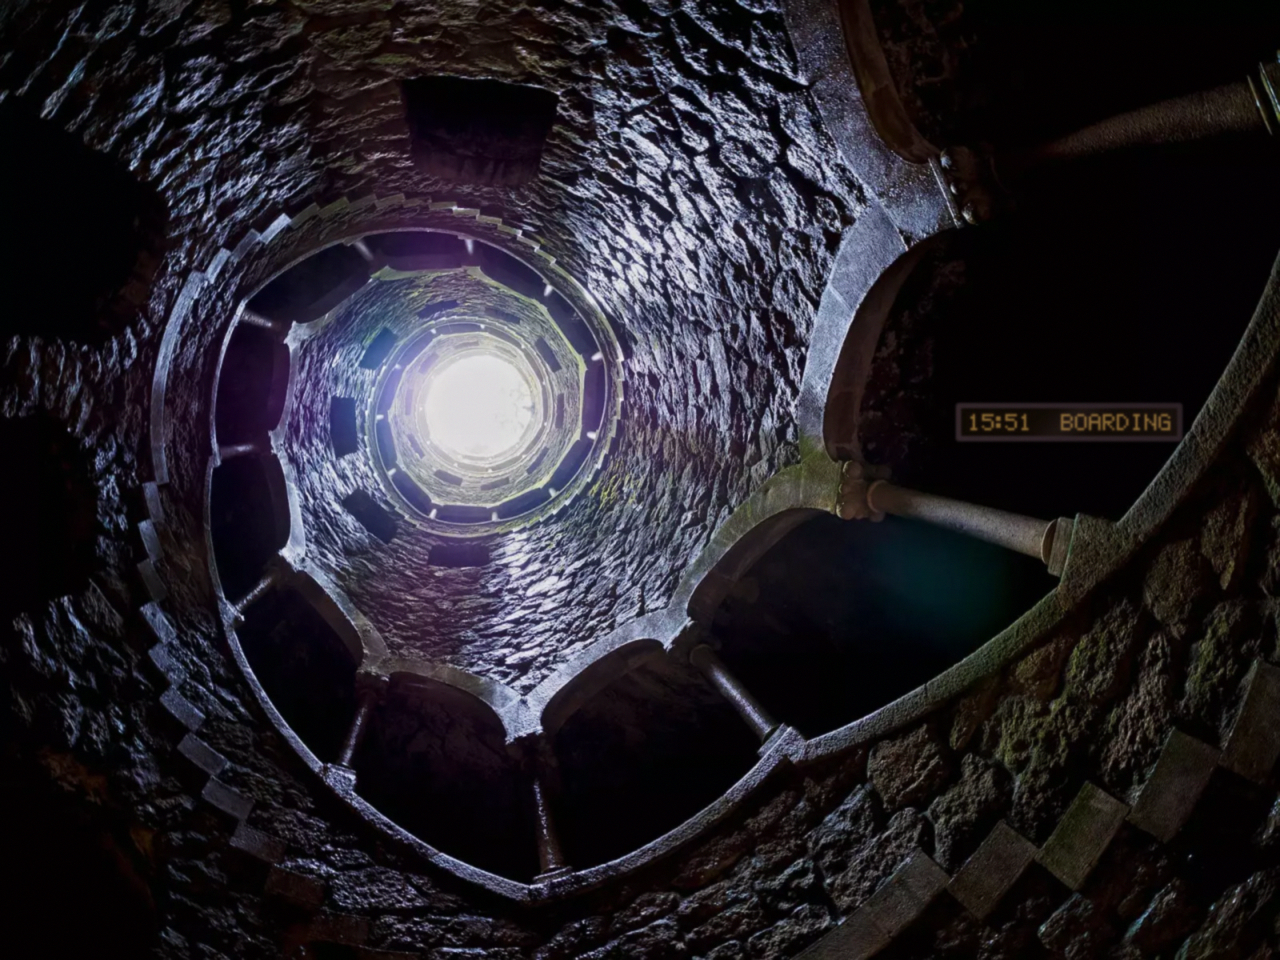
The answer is 15:51
